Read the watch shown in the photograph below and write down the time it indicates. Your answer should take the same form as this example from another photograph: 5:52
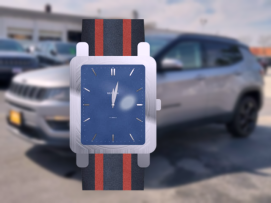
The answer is 12:02
